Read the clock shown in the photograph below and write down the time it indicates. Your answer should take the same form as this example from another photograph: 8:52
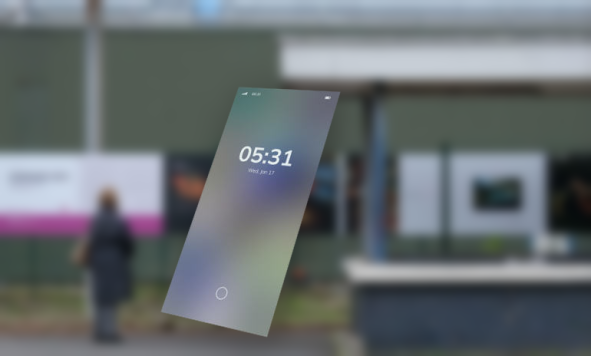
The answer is 5:31
